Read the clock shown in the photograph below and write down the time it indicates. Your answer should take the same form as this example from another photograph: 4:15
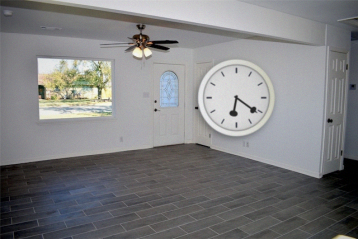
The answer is 6:21
